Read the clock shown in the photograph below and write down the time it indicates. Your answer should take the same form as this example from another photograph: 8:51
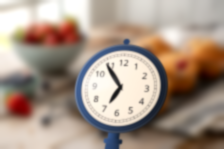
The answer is 6:54
